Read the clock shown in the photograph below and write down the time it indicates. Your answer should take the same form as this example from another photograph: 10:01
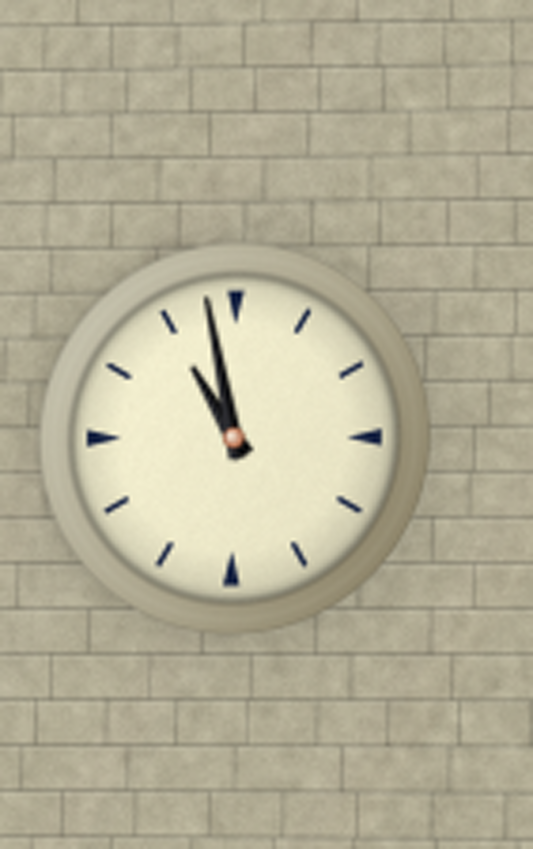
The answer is 10:58
